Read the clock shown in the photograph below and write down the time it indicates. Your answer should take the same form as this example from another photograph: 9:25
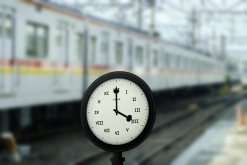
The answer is 4:00
